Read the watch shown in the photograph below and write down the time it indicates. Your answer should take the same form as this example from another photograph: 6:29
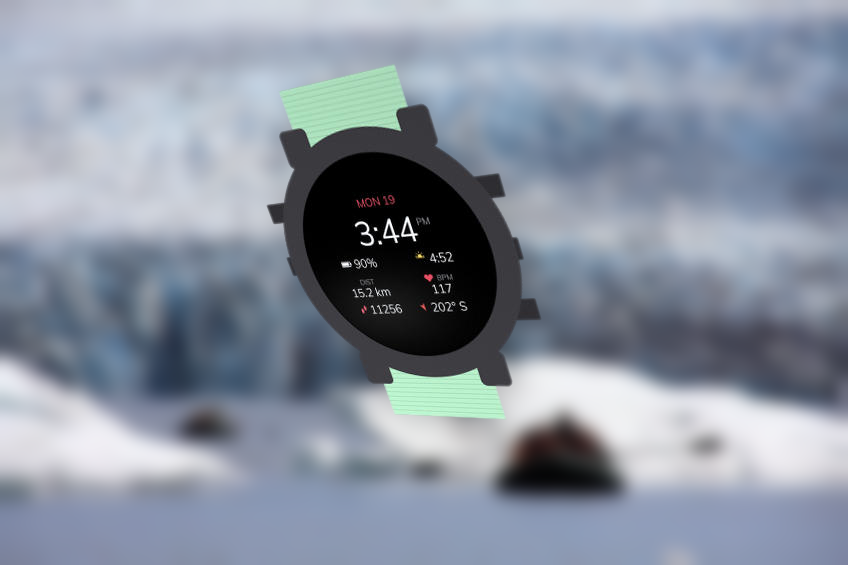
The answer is 3:44
